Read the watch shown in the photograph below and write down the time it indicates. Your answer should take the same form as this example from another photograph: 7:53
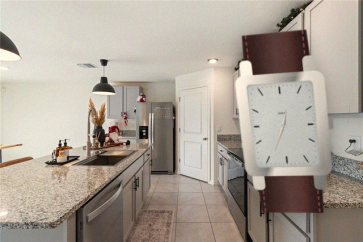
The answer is 12:34
